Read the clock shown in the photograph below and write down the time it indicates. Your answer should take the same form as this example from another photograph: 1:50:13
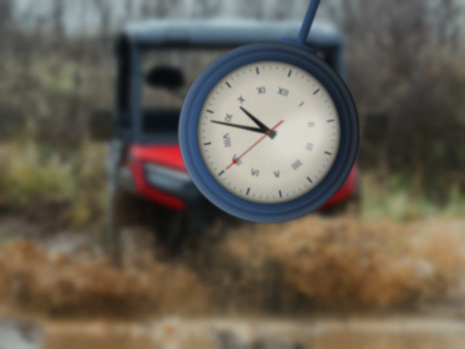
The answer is 9:43:35
